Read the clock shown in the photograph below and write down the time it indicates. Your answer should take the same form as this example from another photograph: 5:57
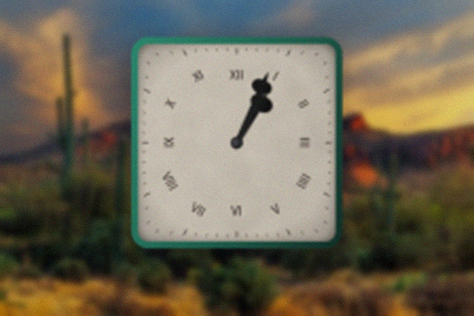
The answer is 1:04
